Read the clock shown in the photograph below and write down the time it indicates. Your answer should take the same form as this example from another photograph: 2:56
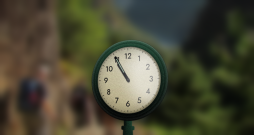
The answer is 10:55
